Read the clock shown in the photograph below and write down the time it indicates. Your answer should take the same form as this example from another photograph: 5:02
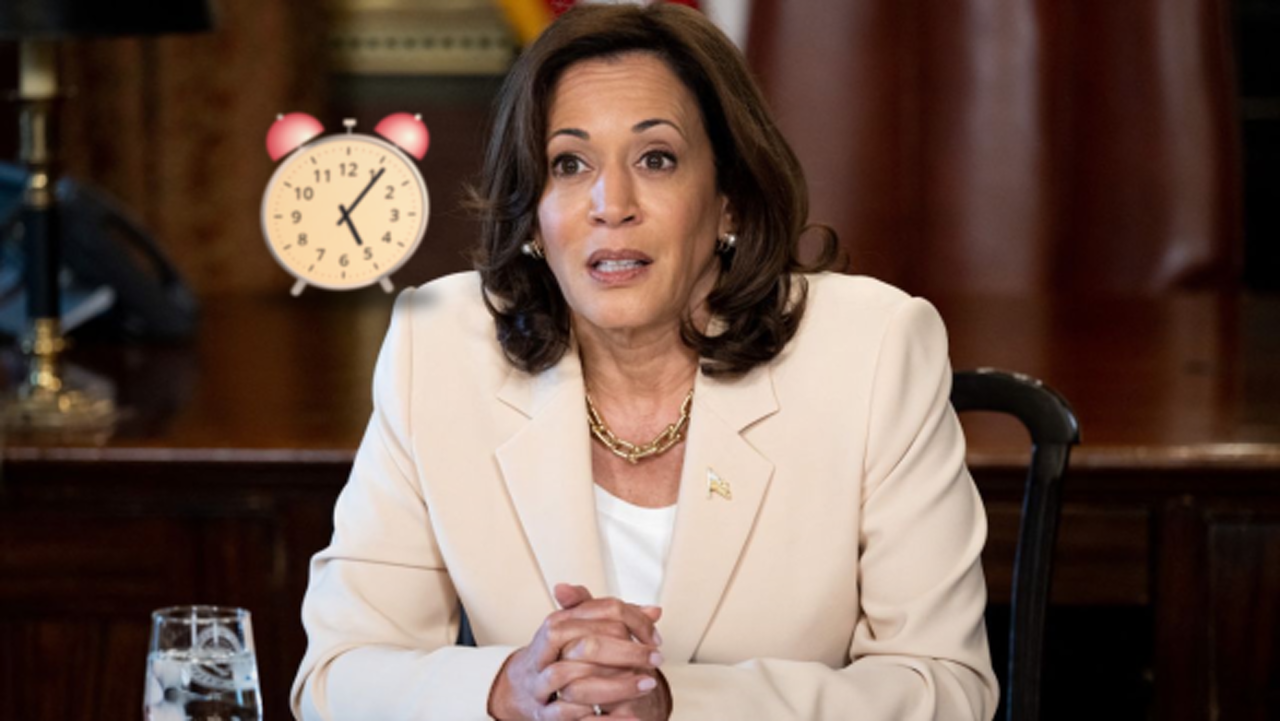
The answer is 5:06
